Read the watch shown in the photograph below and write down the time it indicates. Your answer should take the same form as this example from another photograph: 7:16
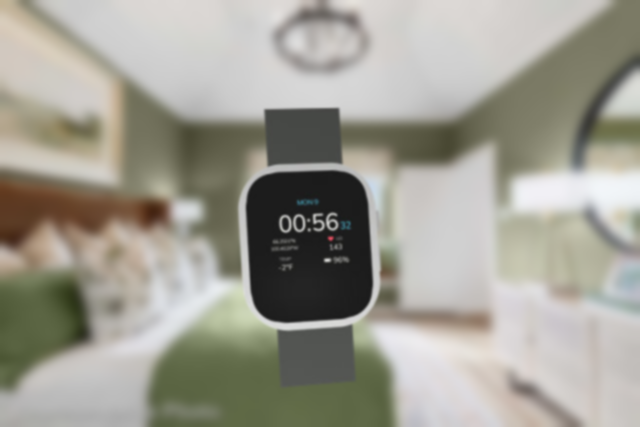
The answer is 0:56
